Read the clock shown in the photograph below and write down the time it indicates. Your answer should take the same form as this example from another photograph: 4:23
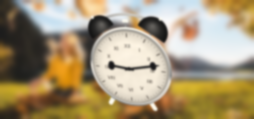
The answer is 9:13
